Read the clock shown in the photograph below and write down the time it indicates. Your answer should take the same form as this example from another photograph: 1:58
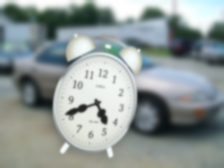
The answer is 4:41
